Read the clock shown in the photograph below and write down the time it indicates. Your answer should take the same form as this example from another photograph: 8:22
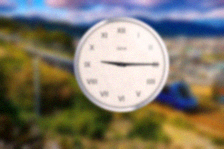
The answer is 9:15
